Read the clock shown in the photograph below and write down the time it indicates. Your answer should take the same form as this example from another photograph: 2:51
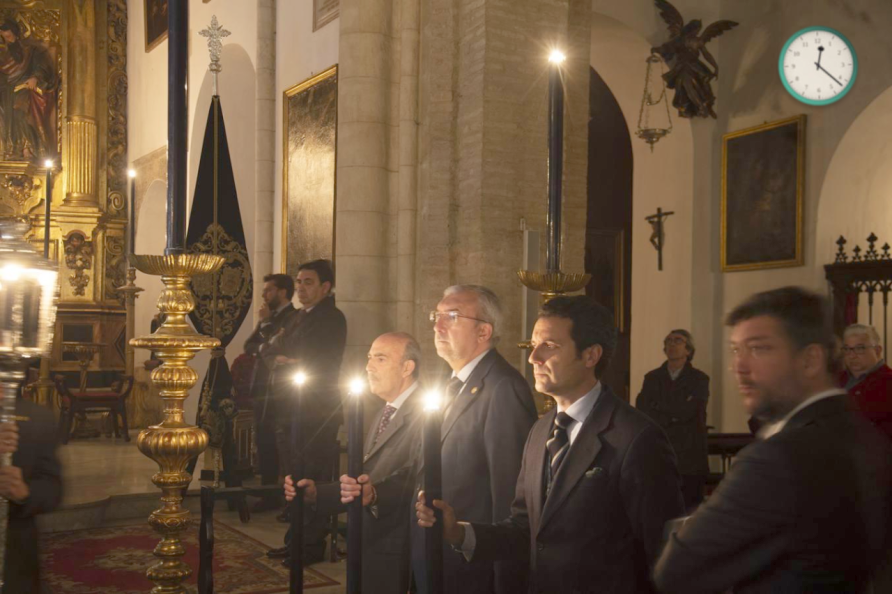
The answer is 12:22
